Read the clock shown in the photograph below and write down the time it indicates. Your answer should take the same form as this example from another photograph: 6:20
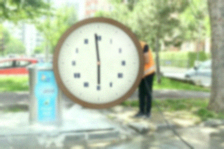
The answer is 5:59
